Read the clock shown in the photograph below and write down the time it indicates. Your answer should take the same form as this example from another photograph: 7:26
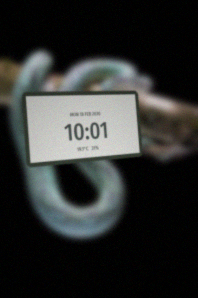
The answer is 10:01
